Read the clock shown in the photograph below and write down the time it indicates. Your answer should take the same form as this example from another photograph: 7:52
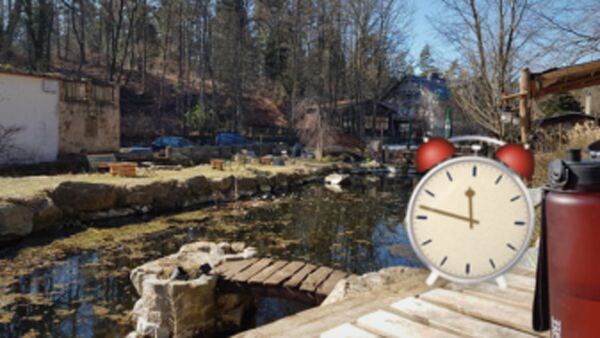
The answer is 11:47
